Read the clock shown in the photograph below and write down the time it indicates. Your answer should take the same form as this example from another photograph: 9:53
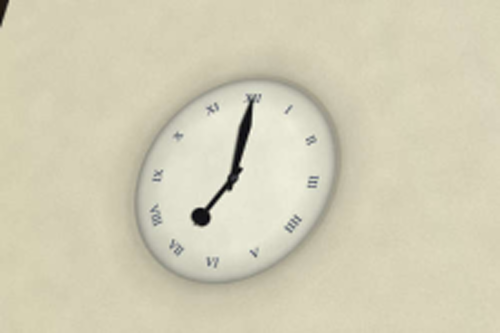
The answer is 7:00
